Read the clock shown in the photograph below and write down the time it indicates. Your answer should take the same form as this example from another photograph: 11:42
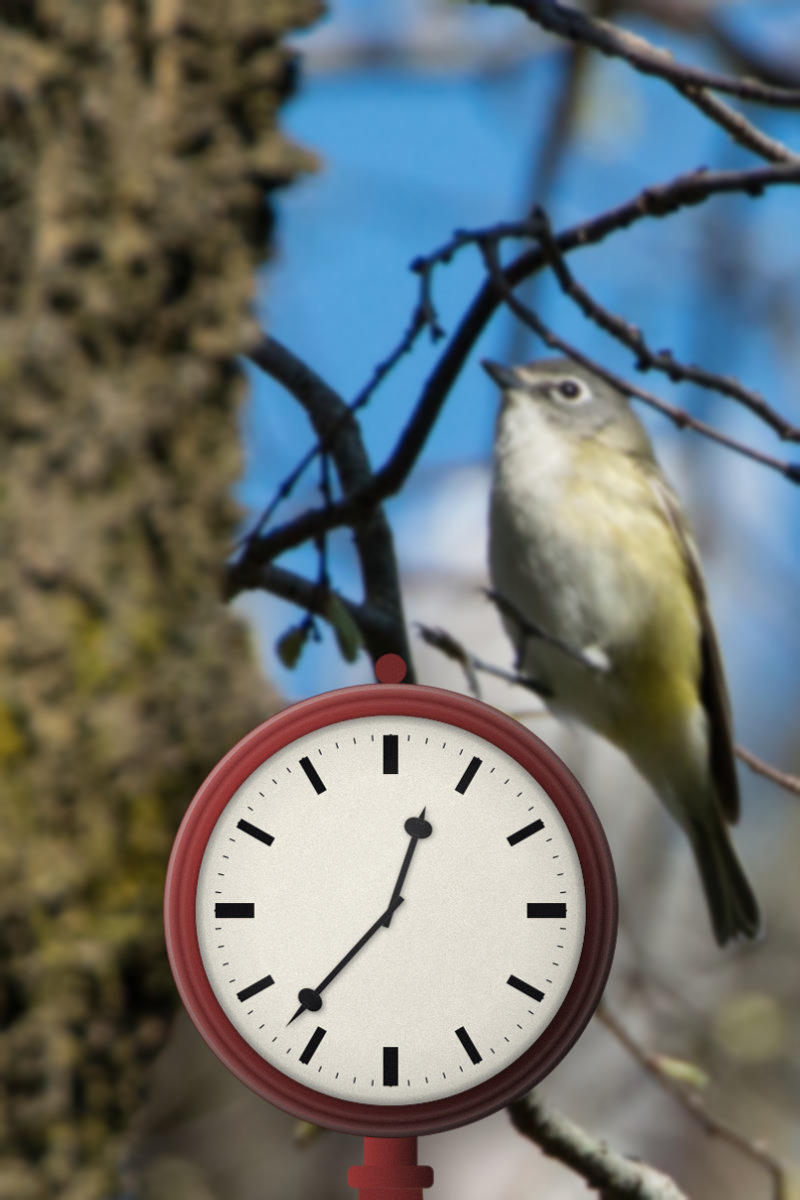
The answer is 12:37
